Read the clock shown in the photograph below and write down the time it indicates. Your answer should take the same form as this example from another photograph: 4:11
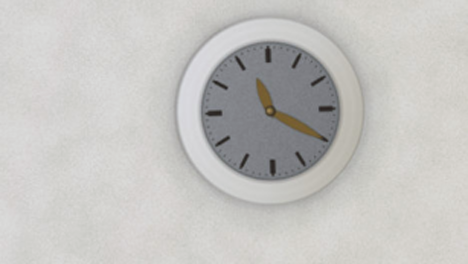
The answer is 11:20
